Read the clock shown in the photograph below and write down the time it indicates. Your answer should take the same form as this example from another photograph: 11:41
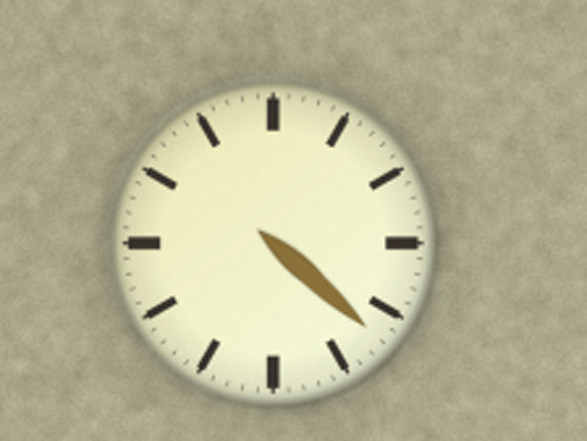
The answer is 4:22
